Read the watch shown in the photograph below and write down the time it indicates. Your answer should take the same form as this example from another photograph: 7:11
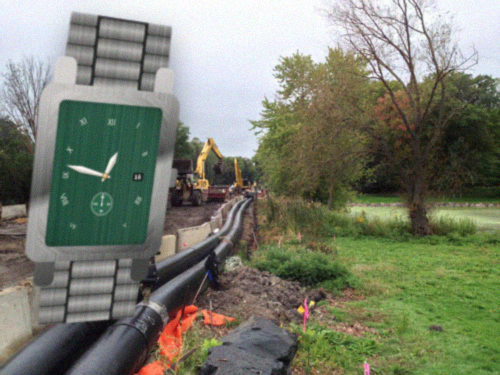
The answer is 12:47
